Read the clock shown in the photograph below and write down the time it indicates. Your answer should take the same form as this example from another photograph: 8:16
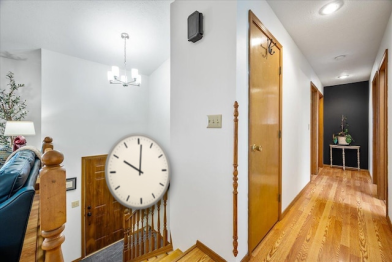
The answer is 10:01
